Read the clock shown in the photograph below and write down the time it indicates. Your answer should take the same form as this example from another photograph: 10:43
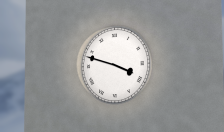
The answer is 3:48
